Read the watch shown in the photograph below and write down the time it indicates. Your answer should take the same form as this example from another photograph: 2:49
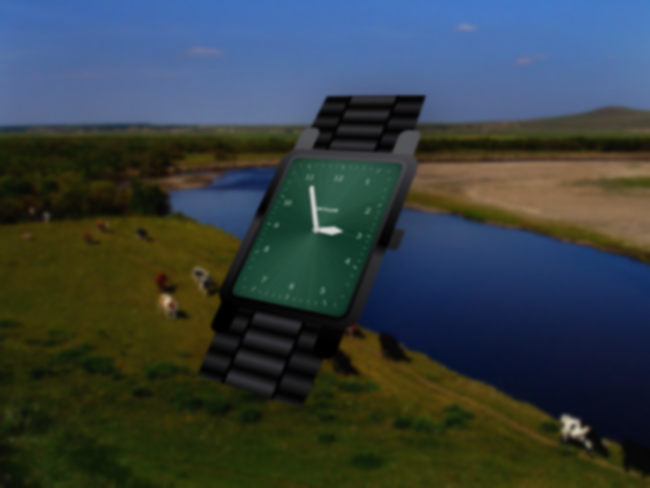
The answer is 2:55
